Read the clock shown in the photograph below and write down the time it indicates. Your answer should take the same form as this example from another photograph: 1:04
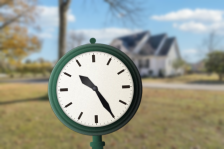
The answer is 10:25
